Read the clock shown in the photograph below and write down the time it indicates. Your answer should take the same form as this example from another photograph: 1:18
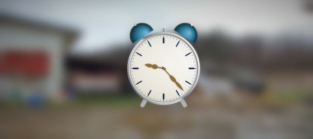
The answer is 9:23
